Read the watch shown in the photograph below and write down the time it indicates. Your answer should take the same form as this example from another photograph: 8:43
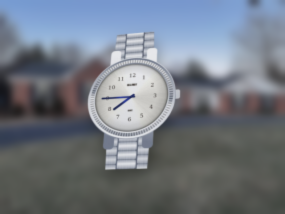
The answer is 7:45
